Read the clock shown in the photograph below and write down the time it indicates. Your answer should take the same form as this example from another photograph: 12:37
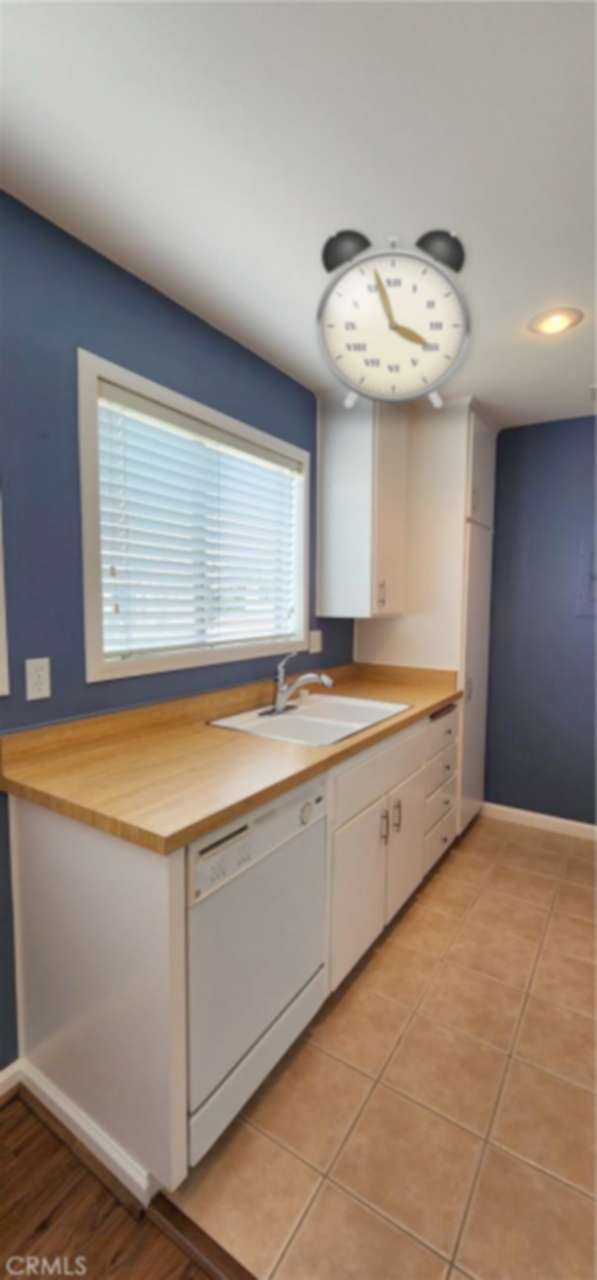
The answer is 3:57
